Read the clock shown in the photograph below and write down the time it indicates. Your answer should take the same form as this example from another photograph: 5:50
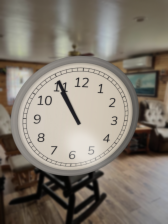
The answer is 10:55
